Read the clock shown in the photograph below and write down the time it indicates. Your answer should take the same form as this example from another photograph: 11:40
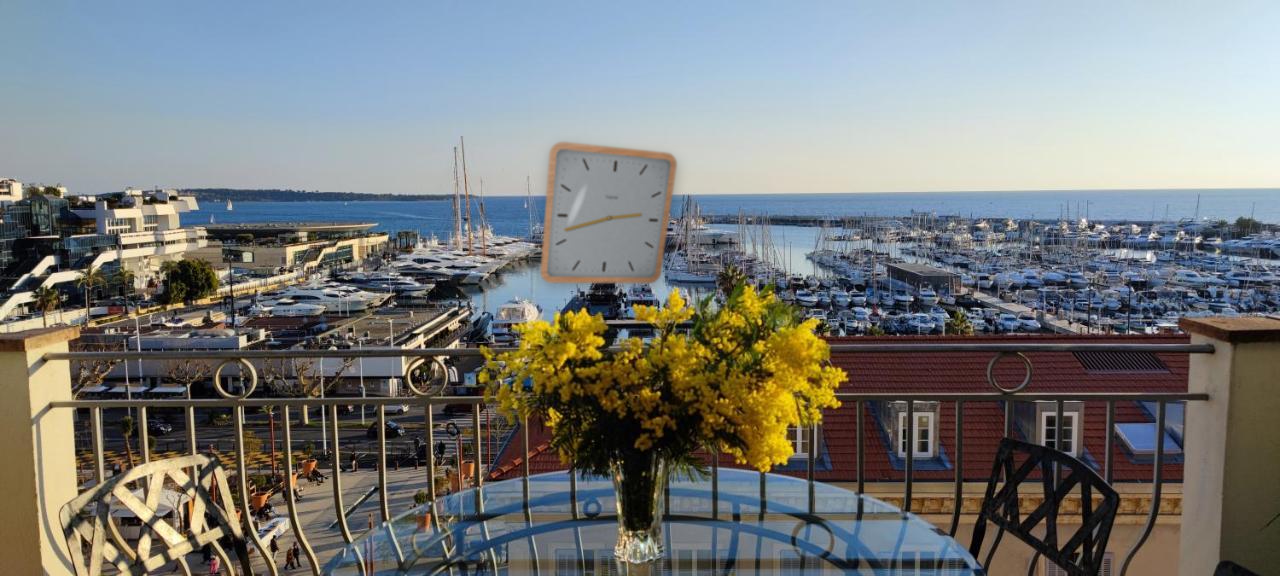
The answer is 2:42
